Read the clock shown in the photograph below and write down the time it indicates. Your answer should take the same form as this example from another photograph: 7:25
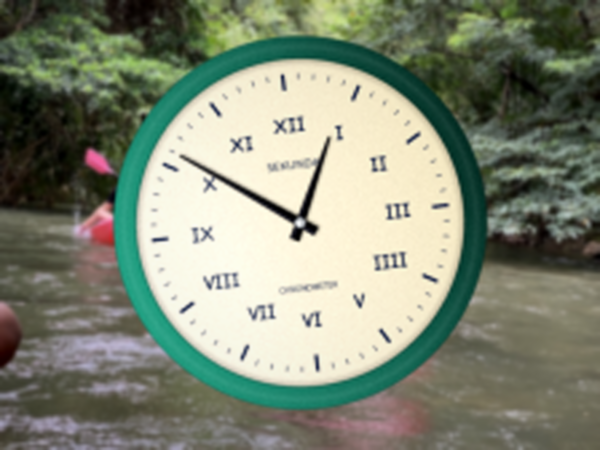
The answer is 12:51
